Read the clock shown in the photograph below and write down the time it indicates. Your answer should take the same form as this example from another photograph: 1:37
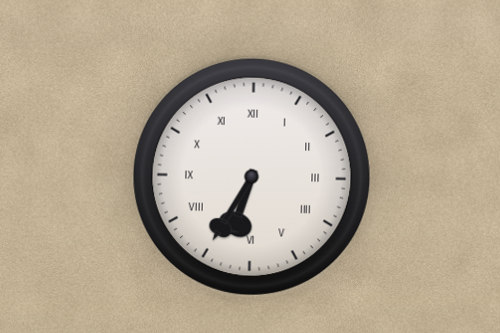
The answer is 6:35
